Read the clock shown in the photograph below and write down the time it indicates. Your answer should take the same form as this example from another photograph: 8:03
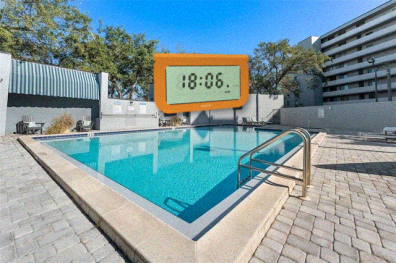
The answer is 18:06
